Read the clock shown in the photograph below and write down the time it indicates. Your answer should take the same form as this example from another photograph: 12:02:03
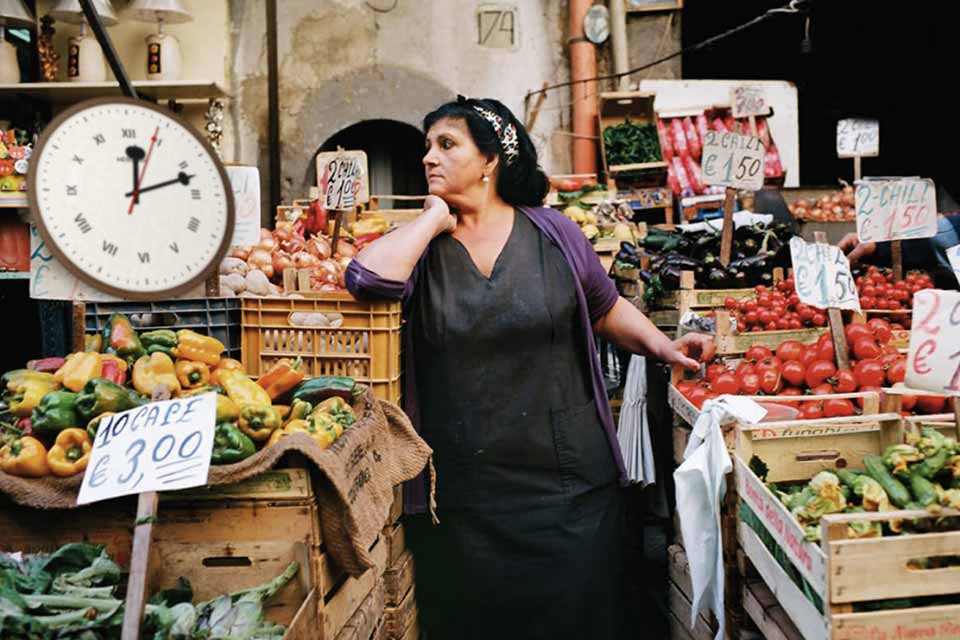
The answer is 12:12:04
